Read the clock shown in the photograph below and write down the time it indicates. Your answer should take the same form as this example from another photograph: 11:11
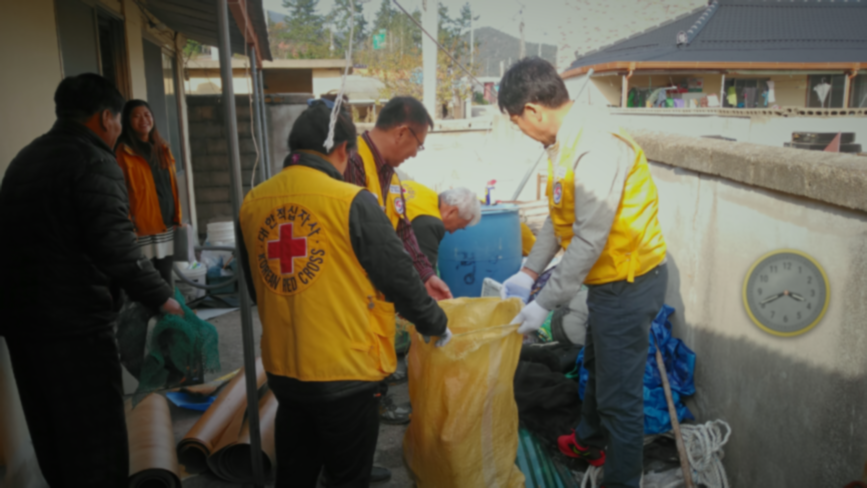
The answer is 3:41
